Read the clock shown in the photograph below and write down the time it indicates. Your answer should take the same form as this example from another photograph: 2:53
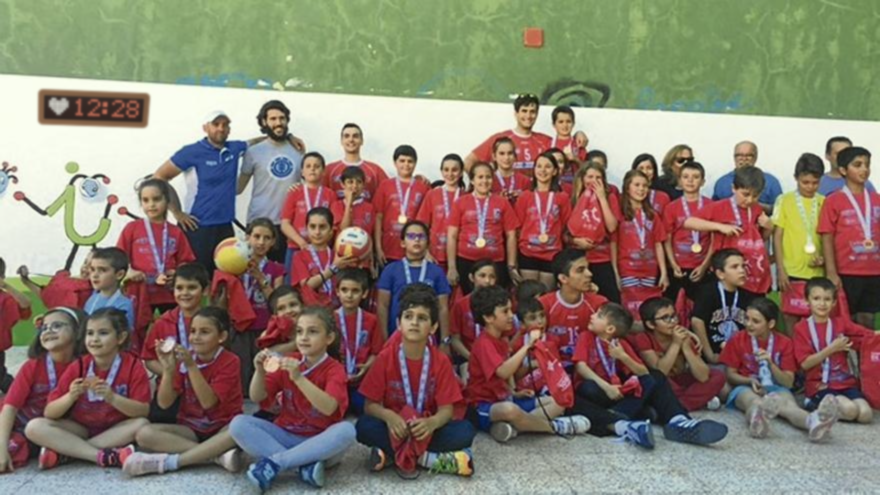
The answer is 12:28
